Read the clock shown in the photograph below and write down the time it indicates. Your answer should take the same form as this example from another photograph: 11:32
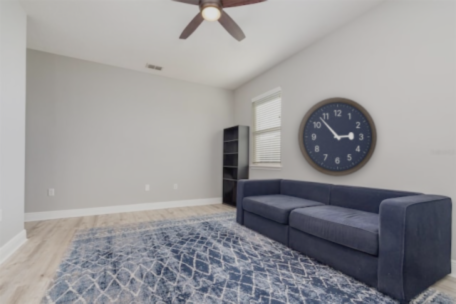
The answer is 2:53
